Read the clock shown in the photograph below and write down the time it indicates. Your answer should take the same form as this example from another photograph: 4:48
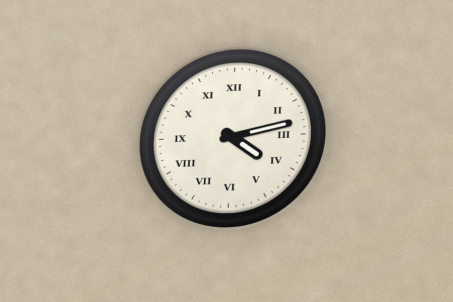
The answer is 4:13
